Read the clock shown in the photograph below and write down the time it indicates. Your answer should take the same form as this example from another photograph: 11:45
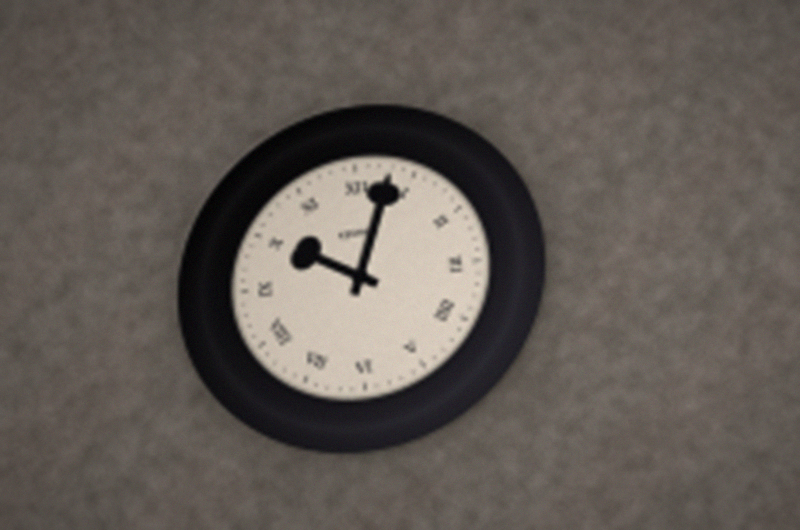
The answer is 10:03
